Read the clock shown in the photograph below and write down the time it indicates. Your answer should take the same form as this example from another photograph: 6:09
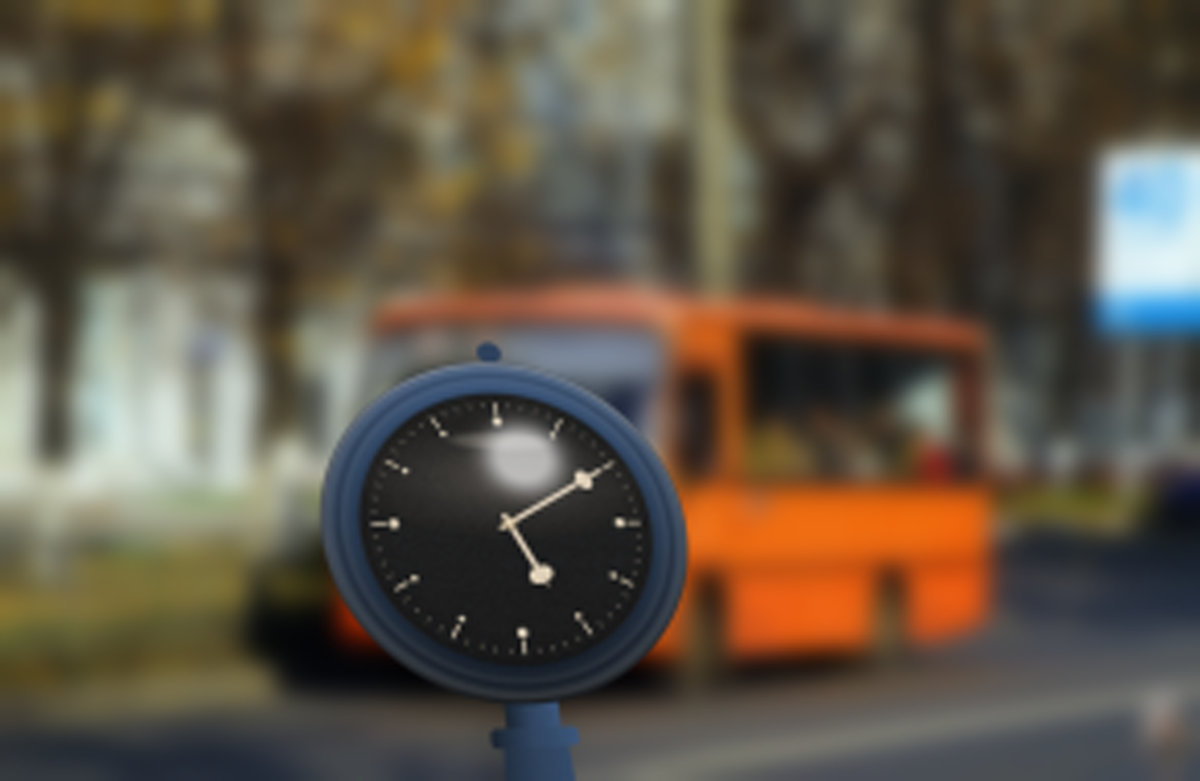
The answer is 5:10
